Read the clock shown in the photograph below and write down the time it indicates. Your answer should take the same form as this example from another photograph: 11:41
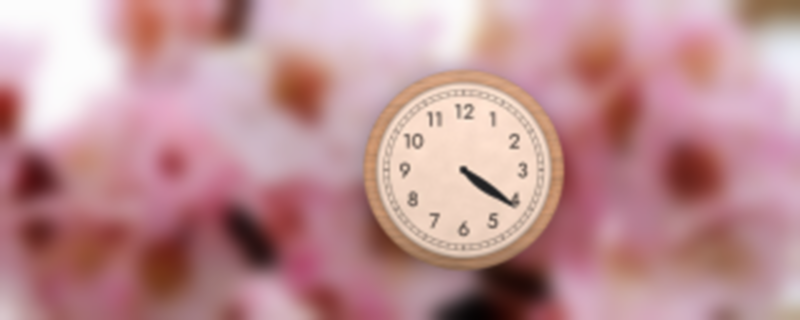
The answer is 4:21
